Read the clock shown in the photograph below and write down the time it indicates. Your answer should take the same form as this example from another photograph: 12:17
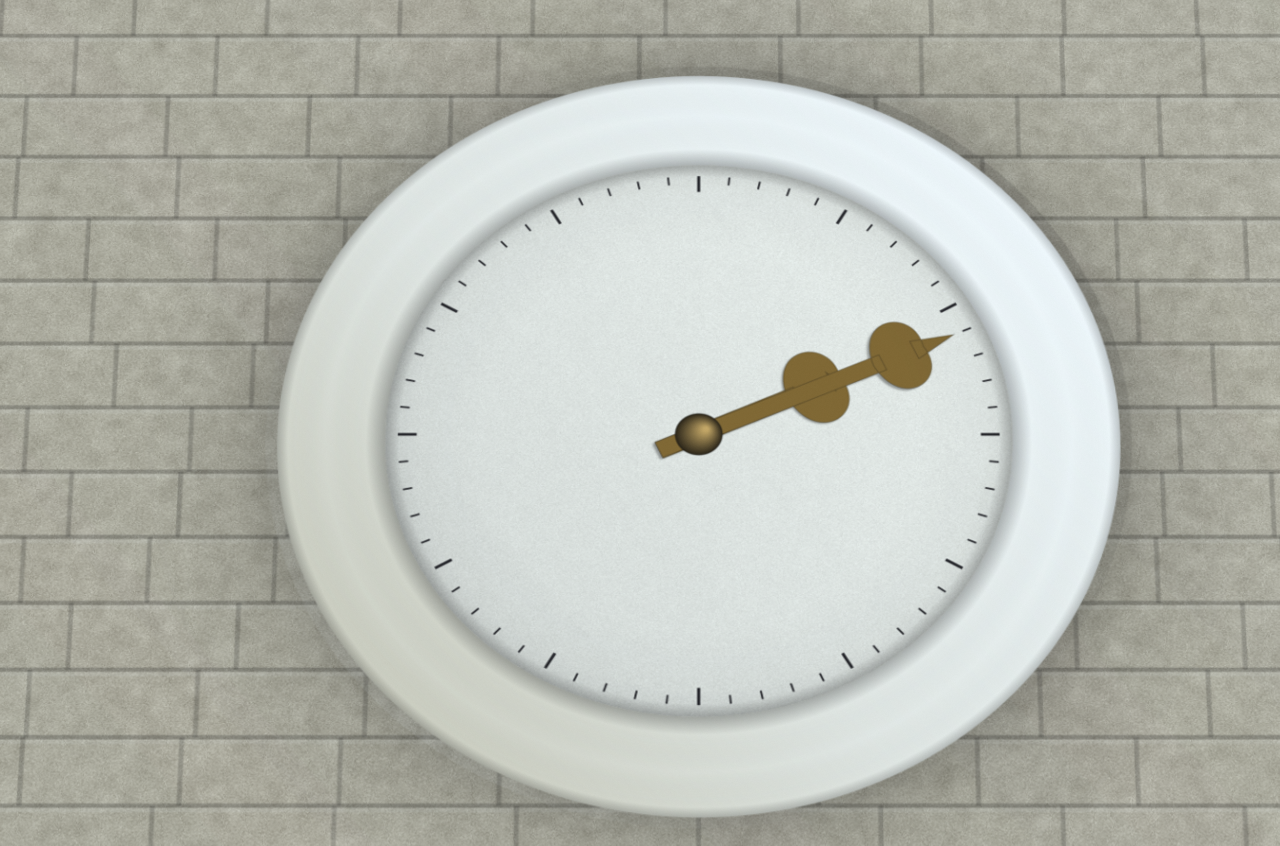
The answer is 2:11
